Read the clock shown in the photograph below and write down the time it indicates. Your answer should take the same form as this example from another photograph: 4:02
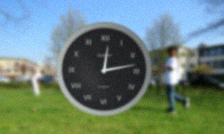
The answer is 12:13
